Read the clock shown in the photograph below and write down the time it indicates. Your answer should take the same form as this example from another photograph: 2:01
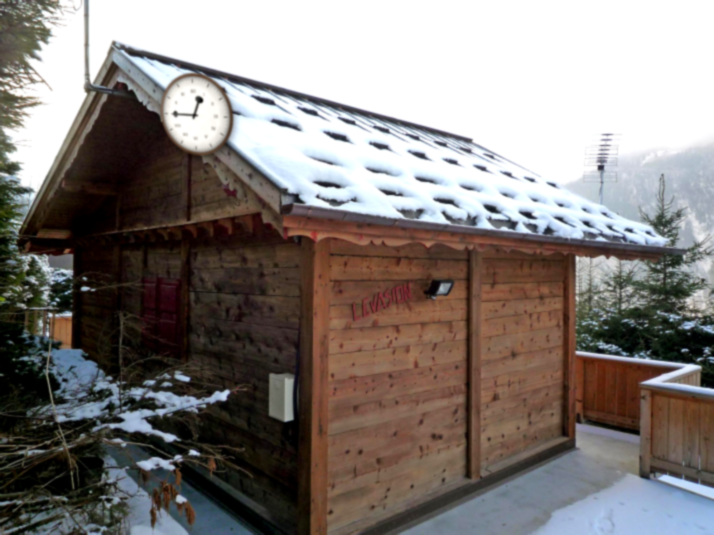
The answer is 12:45
